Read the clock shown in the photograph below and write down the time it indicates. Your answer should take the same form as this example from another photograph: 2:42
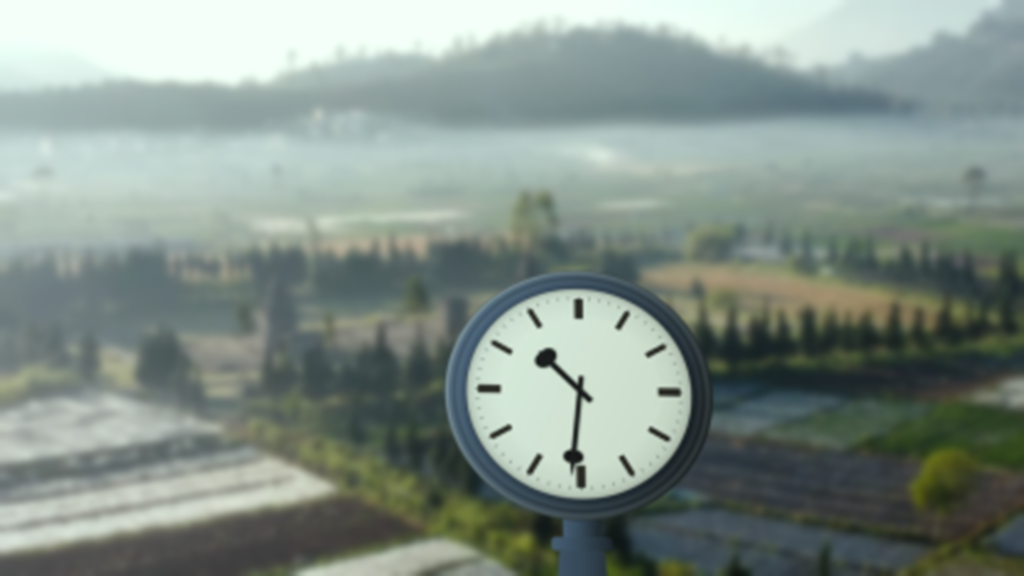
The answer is 10:31
